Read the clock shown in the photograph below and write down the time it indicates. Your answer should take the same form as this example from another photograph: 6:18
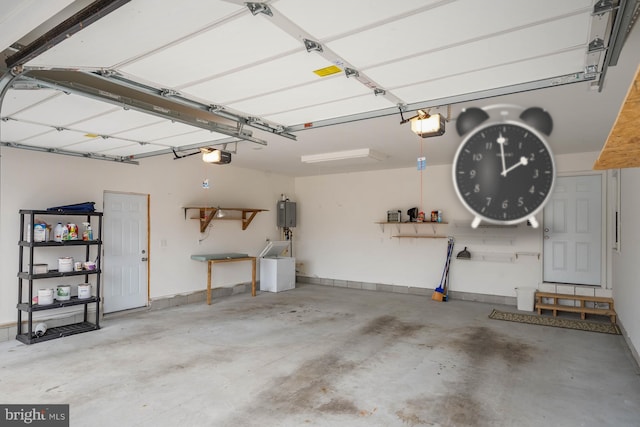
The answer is 1:59
